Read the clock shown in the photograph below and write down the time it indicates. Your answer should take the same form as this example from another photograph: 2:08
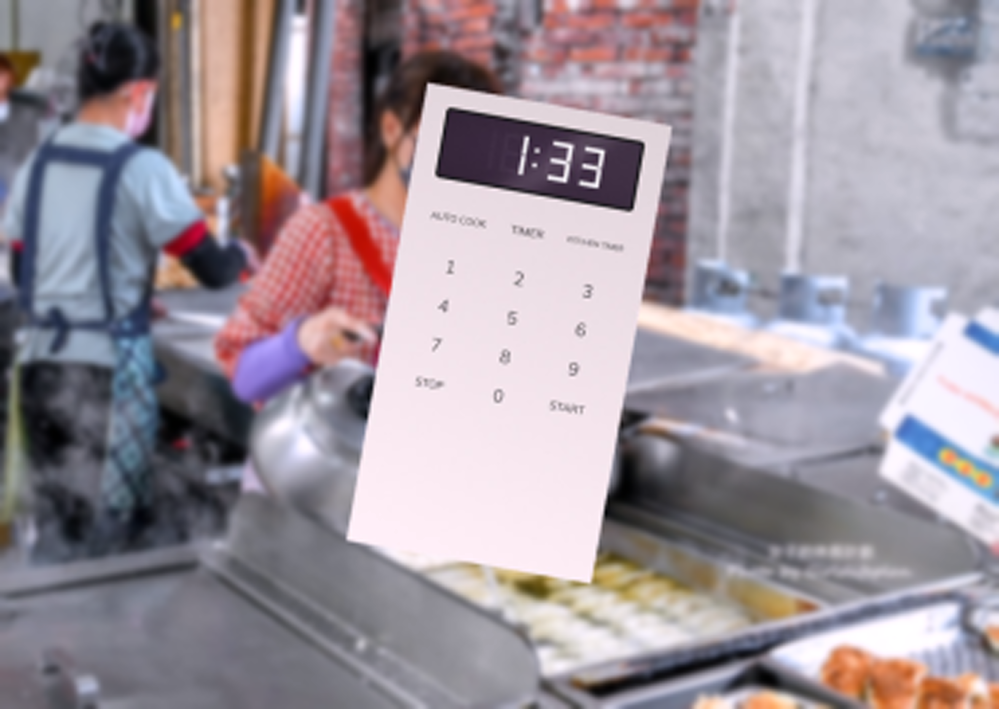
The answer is 1:33
